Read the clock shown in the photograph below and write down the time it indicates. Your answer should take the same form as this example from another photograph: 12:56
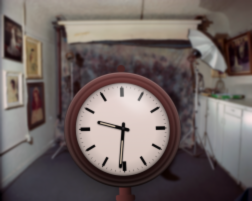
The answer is 9:31
